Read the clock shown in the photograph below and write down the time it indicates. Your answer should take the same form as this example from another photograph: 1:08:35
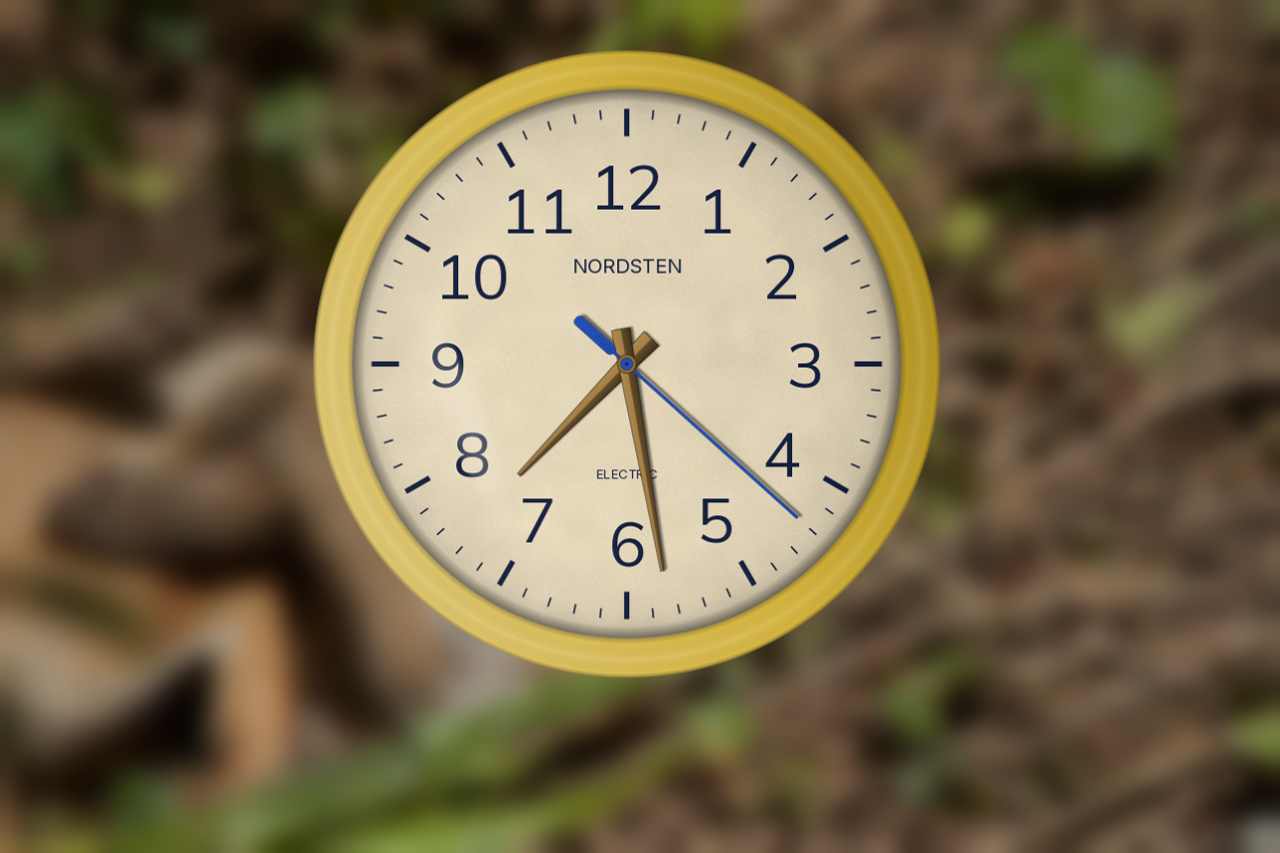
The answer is 7:28:22
